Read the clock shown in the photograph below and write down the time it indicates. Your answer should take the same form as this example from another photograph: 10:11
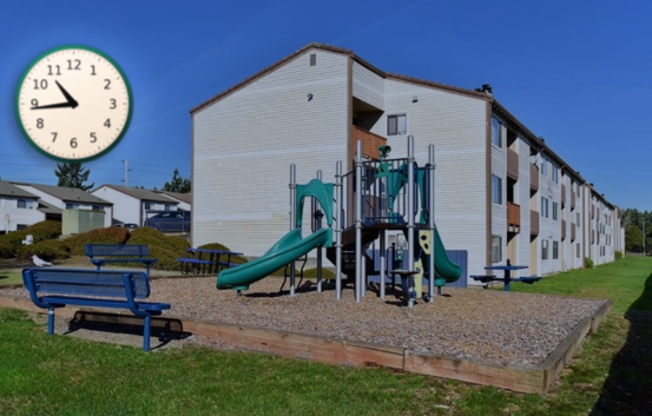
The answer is 10:44
